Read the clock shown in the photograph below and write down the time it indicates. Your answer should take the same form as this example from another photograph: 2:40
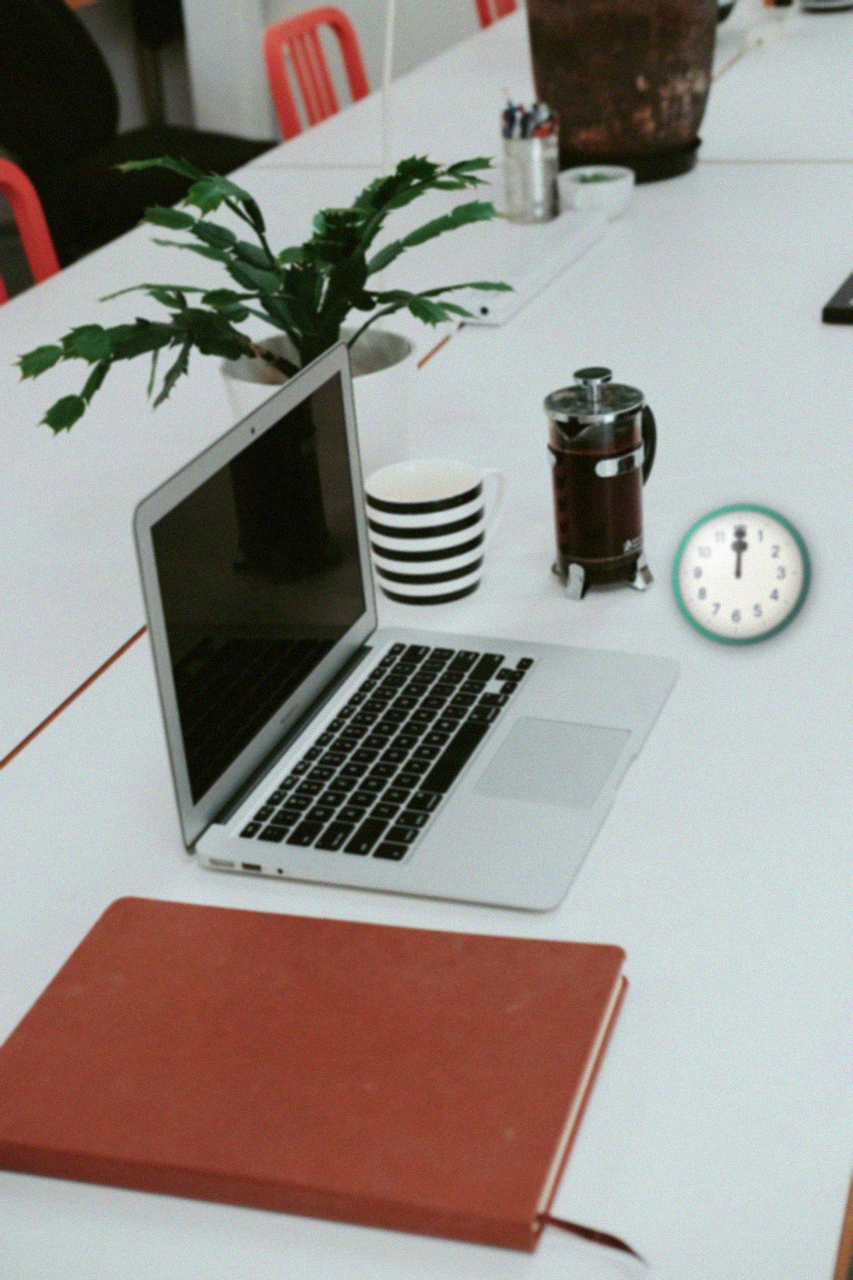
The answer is 12:00
